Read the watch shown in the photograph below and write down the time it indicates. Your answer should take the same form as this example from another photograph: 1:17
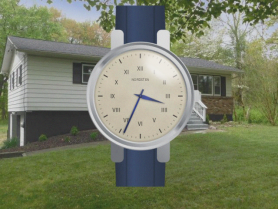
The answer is 3:34
